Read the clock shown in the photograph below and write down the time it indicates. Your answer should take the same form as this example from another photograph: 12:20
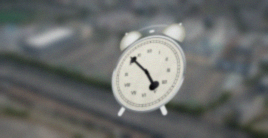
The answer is 4:52
